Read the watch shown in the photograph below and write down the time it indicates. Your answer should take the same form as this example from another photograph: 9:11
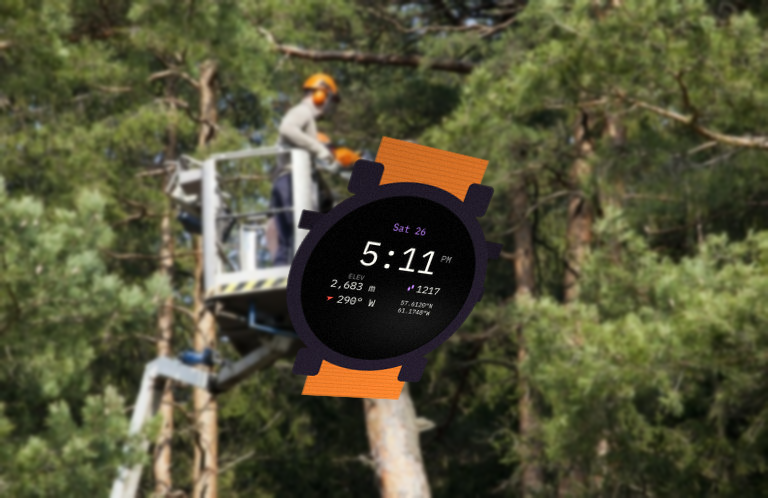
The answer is 5:11
